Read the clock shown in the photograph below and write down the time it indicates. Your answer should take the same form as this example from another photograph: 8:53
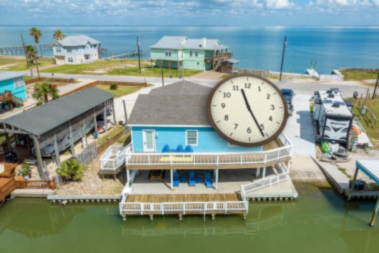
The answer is 11:26
